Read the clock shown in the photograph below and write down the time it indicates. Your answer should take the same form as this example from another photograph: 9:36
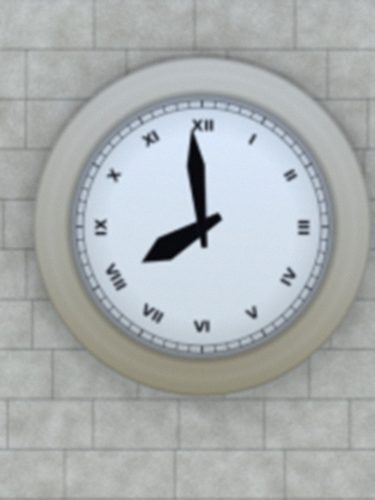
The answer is 7:59
